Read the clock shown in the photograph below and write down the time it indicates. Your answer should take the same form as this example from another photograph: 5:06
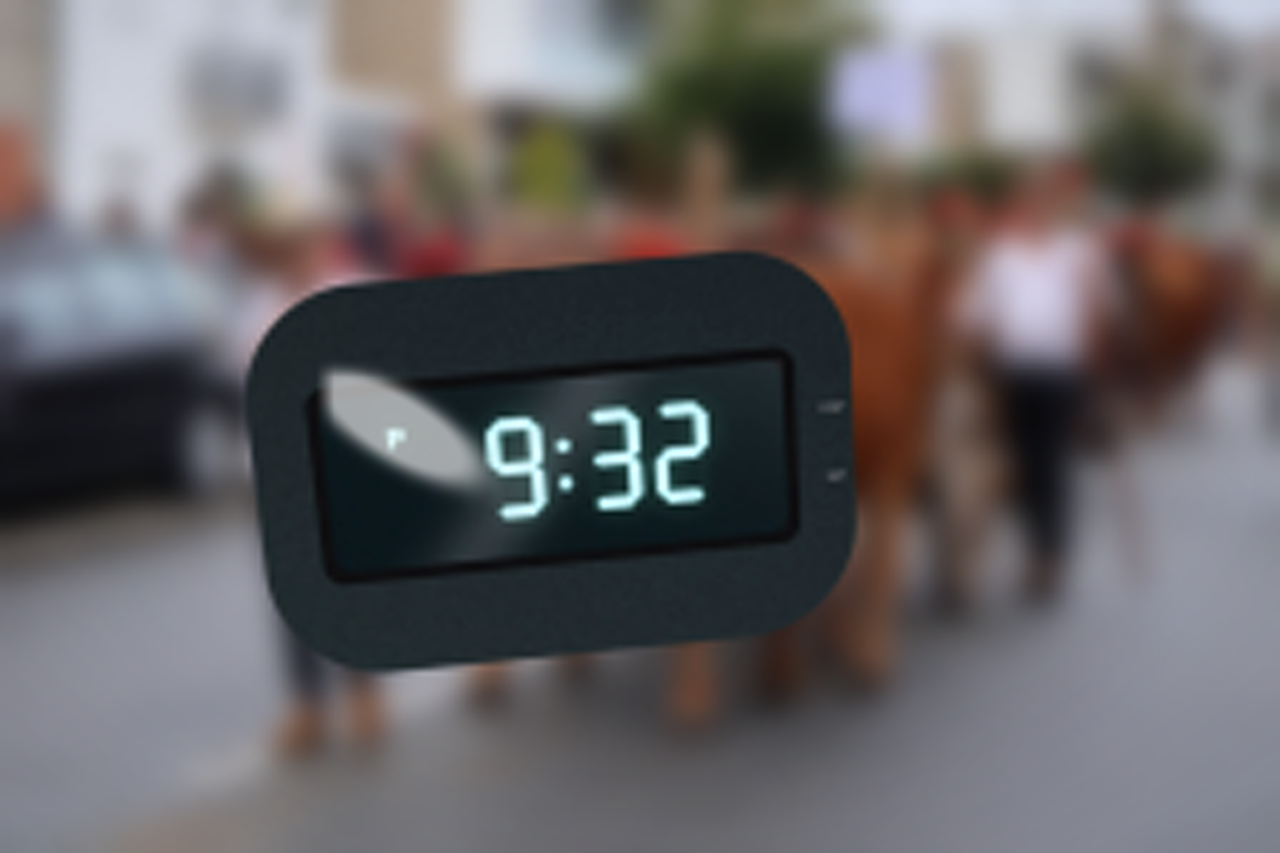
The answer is 9:32
